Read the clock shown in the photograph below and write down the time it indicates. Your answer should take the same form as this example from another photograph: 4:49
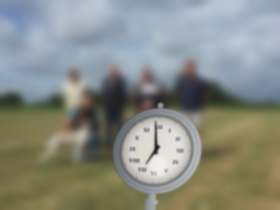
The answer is 6:59
